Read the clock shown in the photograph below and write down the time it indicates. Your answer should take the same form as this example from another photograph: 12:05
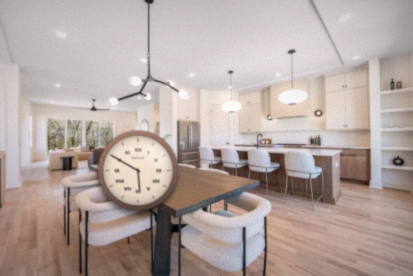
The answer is 5:50
